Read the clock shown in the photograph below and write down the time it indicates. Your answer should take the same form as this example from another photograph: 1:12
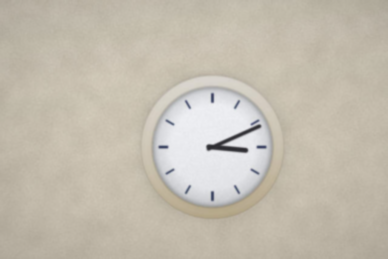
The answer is 3:11
